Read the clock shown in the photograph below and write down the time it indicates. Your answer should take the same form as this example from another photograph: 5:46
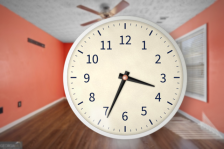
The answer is 3:34
